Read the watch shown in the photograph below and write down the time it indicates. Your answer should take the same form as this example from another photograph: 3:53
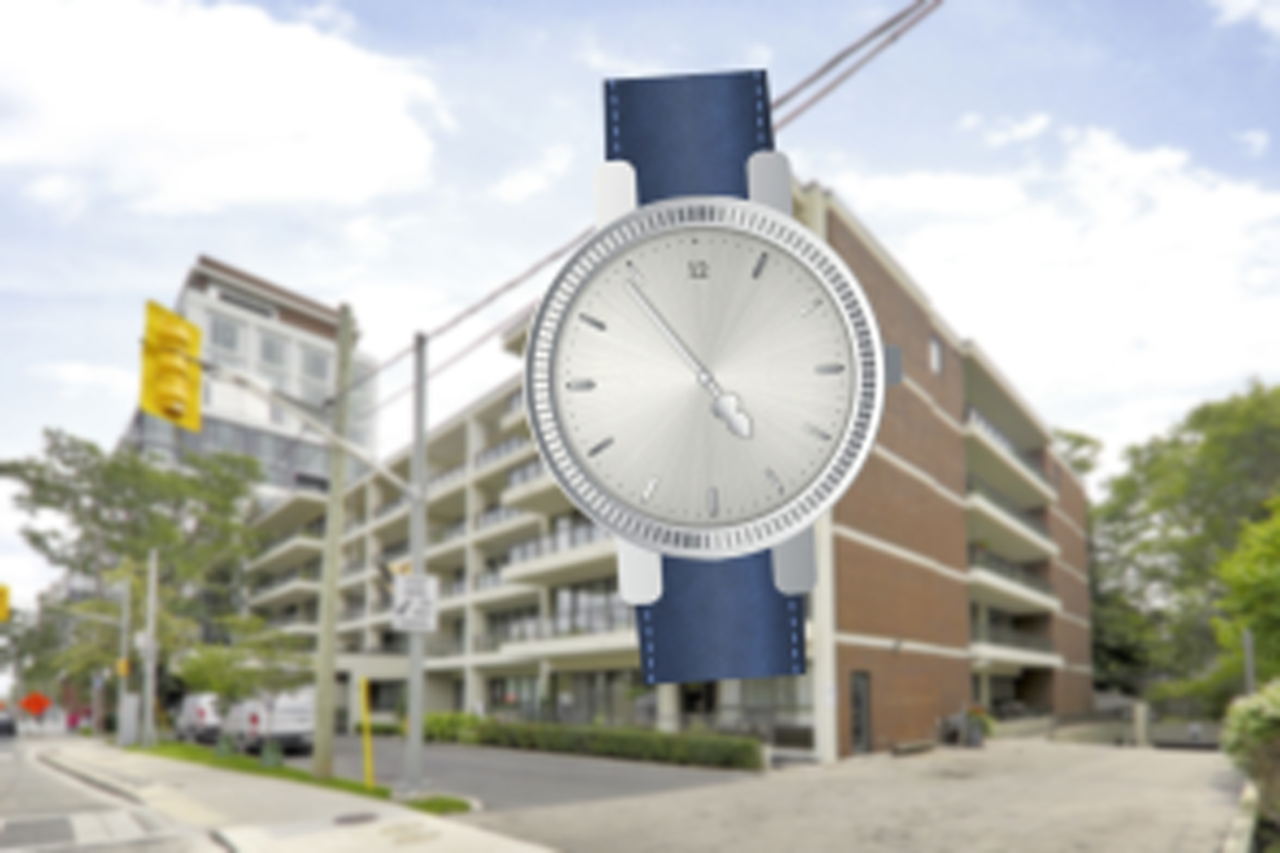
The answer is 4:54
